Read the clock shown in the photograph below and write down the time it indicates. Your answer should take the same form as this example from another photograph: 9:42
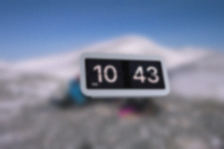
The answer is 10:43
